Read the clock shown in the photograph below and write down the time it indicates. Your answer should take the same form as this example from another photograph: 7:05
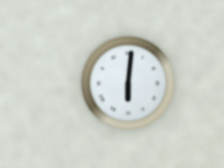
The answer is 6:01
